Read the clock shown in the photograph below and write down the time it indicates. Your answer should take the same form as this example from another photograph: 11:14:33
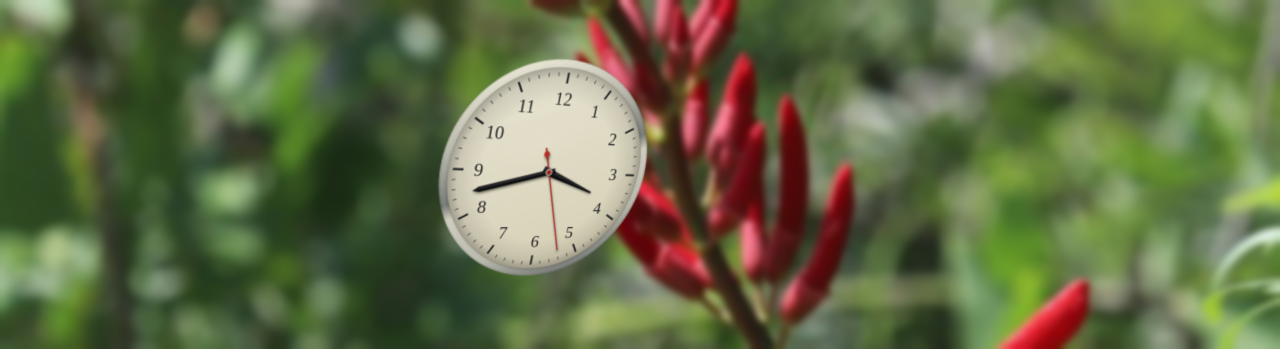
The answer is 3:42:27
